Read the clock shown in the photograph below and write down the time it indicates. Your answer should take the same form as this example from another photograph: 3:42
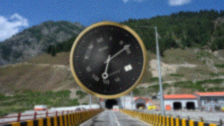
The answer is 7:13
